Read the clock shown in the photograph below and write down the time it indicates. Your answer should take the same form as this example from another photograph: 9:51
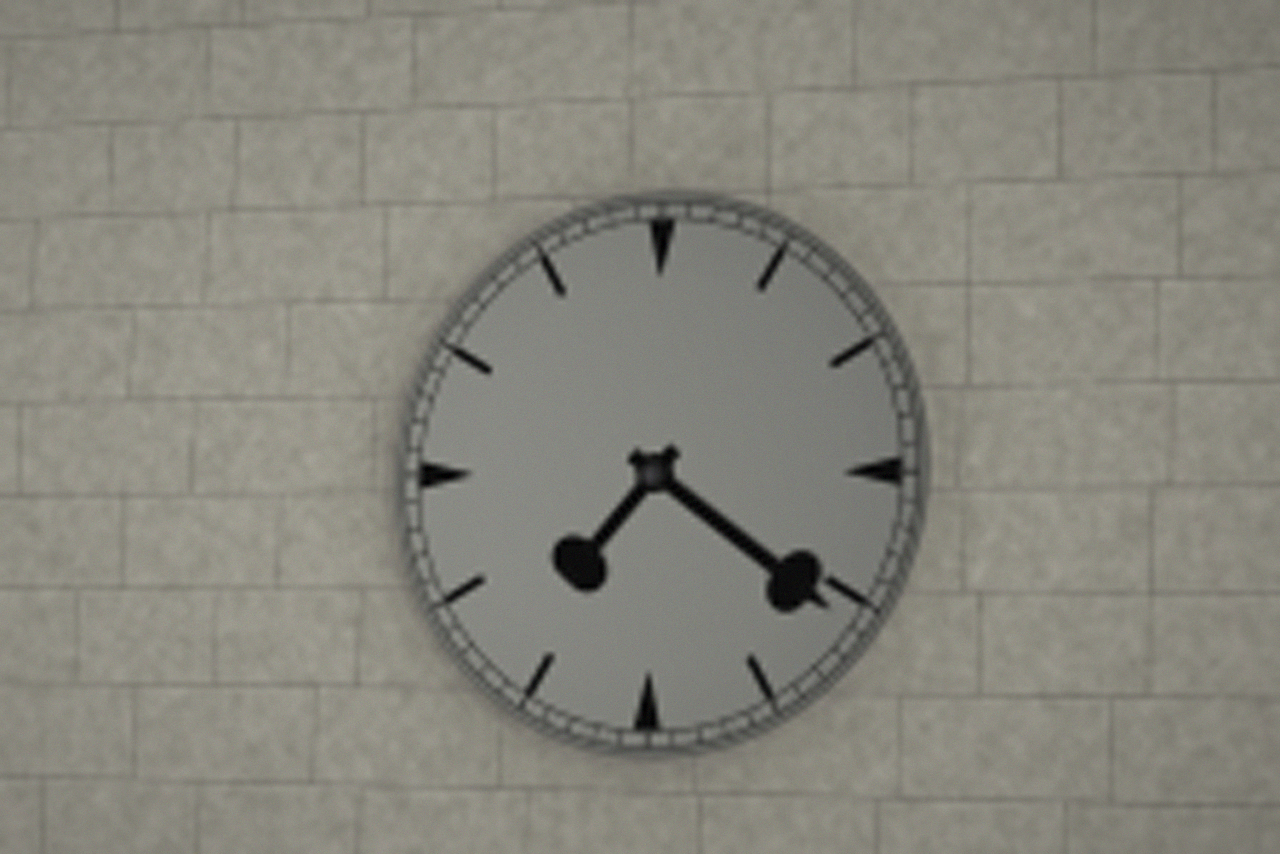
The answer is 7:21
